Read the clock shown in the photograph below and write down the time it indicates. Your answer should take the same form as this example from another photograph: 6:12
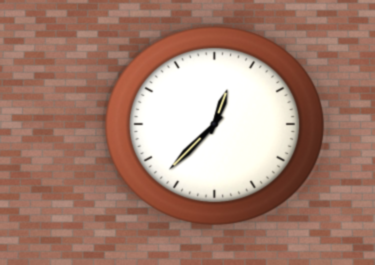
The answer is 12:37
